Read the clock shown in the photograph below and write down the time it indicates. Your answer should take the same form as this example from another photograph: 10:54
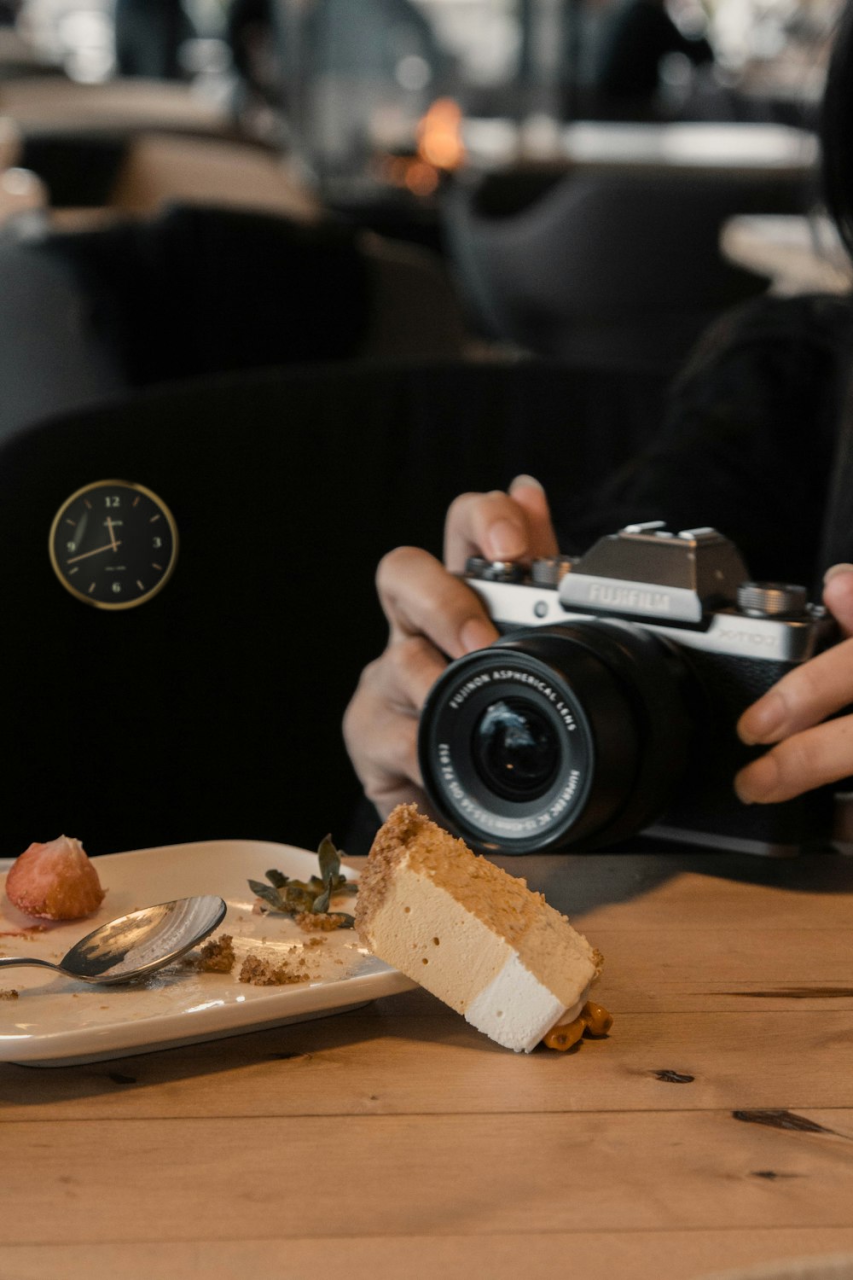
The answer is 11:42
